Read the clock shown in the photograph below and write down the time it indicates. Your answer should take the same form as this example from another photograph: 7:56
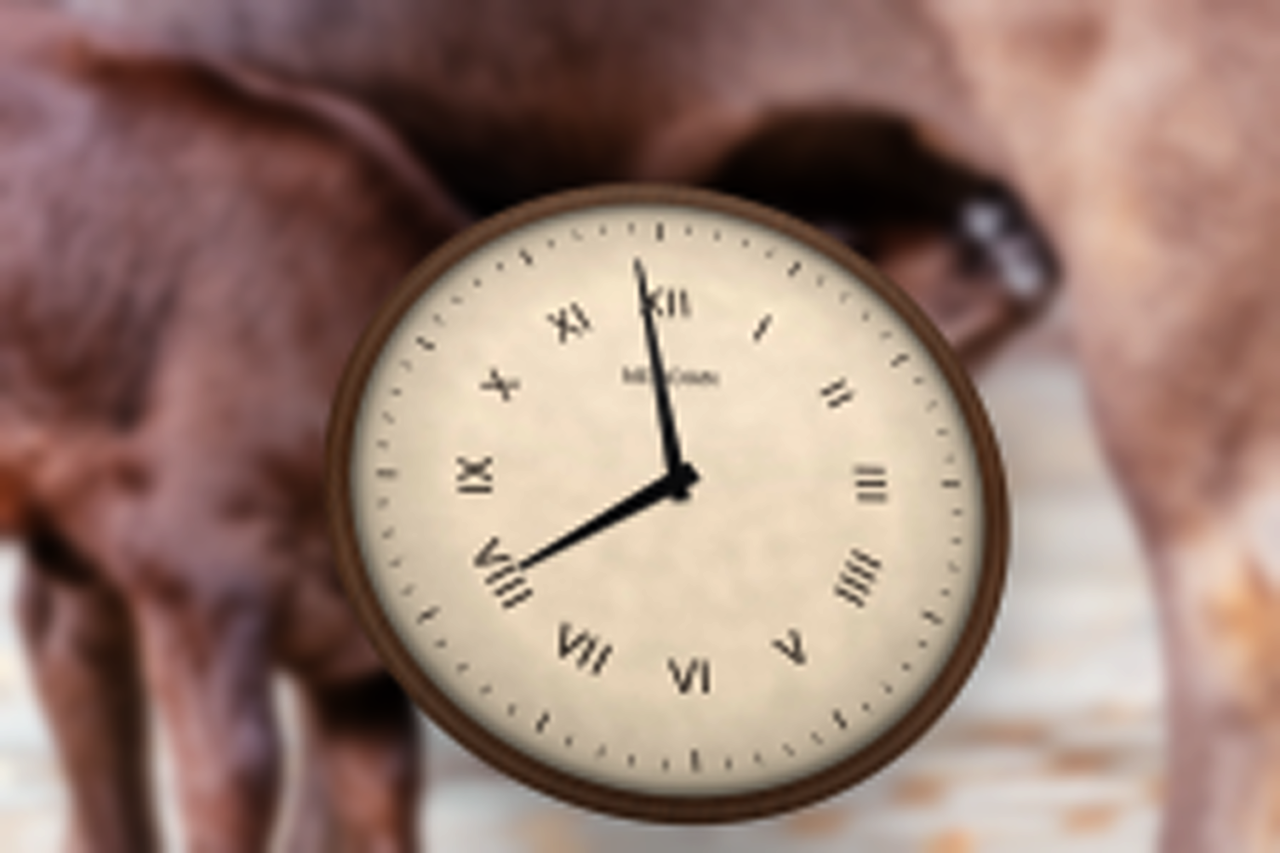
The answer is 7:59
